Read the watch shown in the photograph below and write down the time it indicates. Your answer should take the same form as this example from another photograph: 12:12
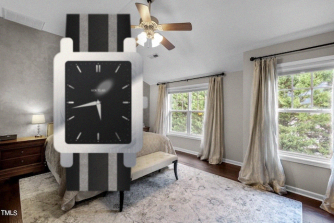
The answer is 5:43
